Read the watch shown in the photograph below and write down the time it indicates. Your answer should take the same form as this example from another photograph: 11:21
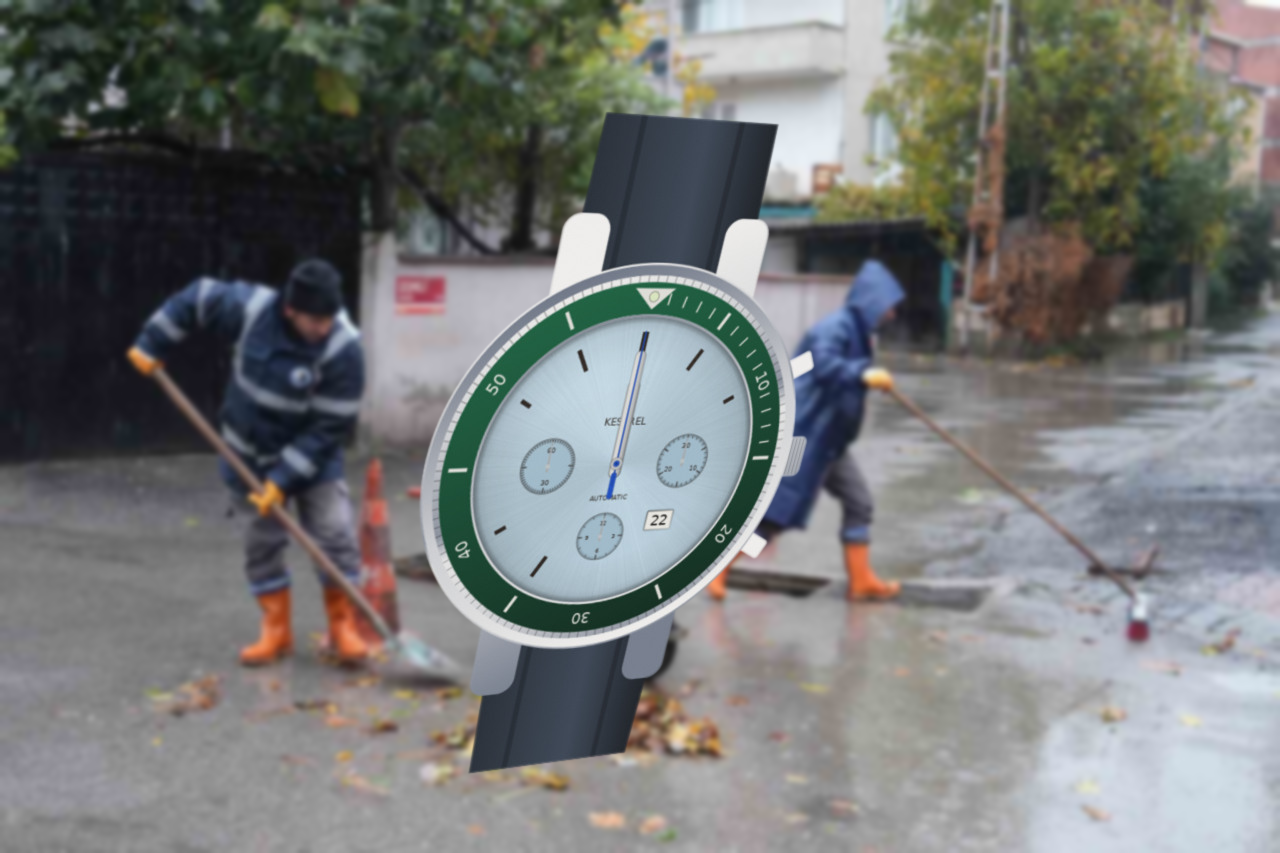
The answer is 12:00
